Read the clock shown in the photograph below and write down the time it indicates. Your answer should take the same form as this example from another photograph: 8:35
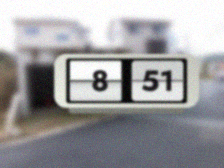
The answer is 8:51
